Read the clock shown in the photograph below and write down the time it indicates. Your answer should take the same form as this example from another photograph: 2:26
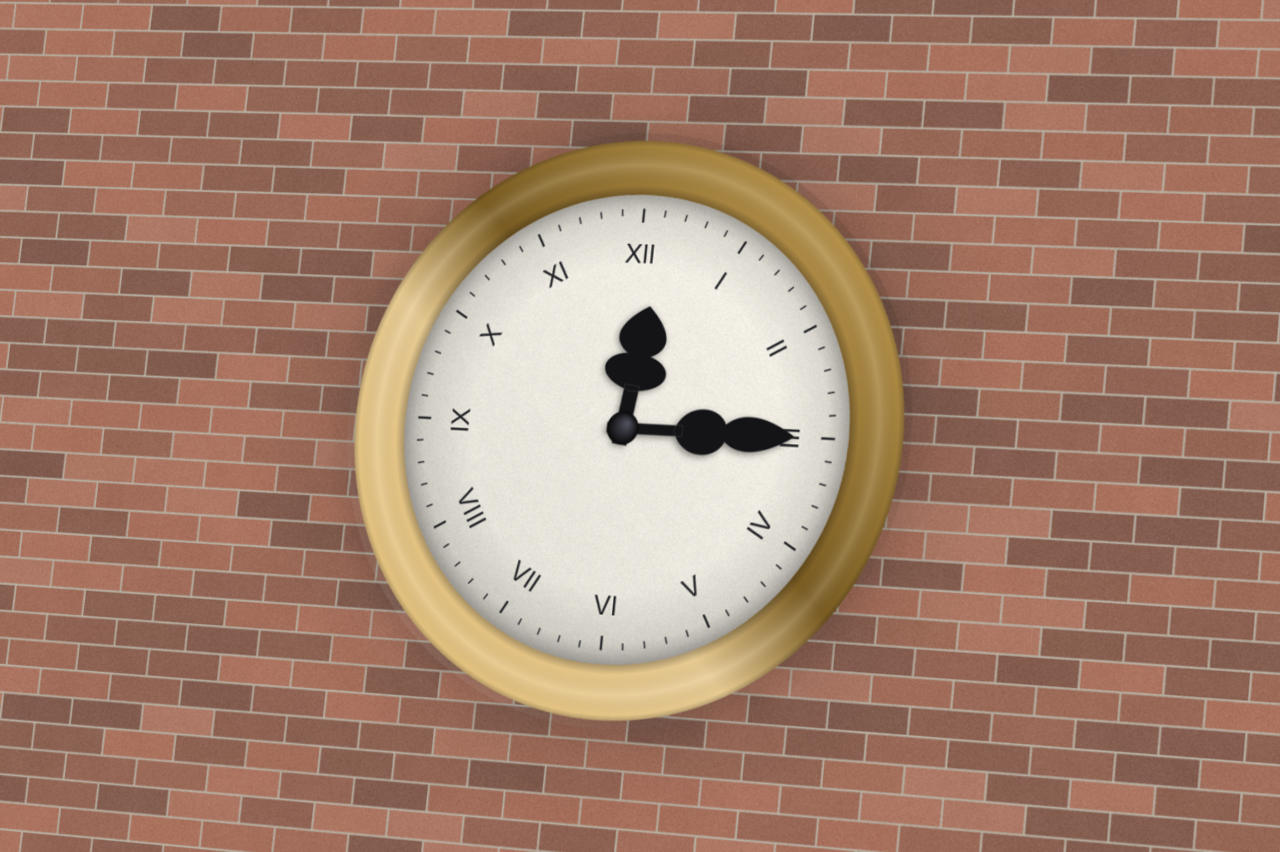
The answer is 12:15
